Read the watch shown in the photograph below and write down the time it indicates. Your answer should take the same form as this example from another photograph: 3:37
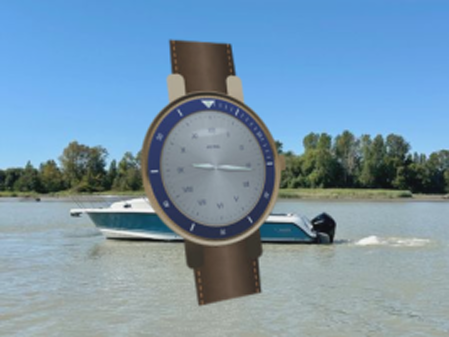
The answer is 9:16
